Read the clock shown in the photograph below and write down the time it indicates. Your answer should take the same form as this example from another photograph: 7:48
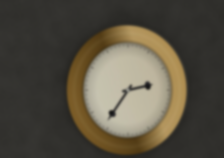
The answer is 2:36
